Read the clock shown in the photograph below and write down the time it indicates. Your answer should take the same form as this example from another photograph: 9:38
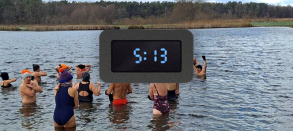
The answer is 5:13
